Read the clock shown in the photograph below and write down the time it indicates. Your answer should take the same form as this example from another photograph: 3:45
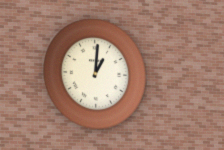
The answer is 1:01
